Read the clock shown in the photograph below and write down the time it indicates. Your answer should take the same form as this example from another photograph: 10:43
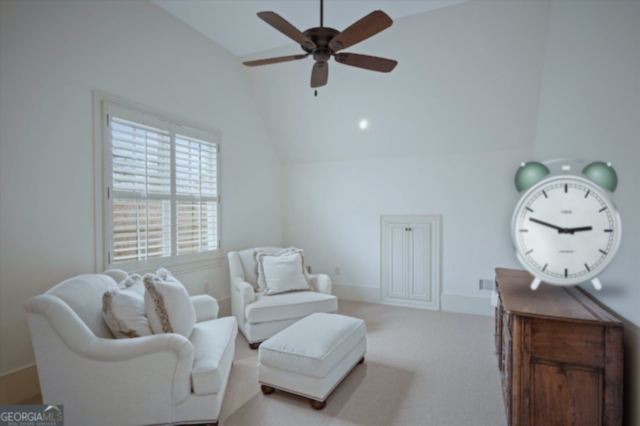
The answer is 2:48
